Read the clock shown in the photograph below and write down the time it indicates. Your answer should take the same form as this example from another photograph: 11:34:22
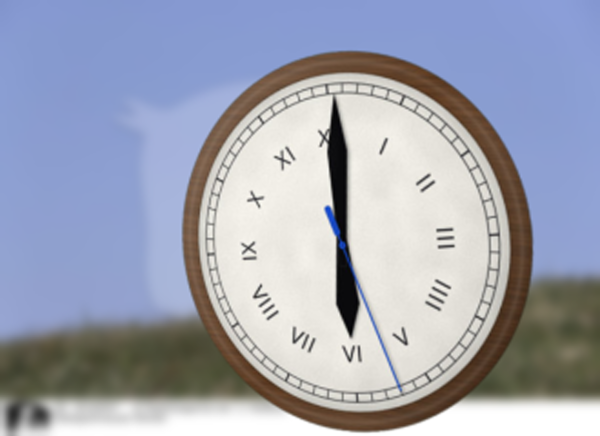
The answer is 6:00:27
